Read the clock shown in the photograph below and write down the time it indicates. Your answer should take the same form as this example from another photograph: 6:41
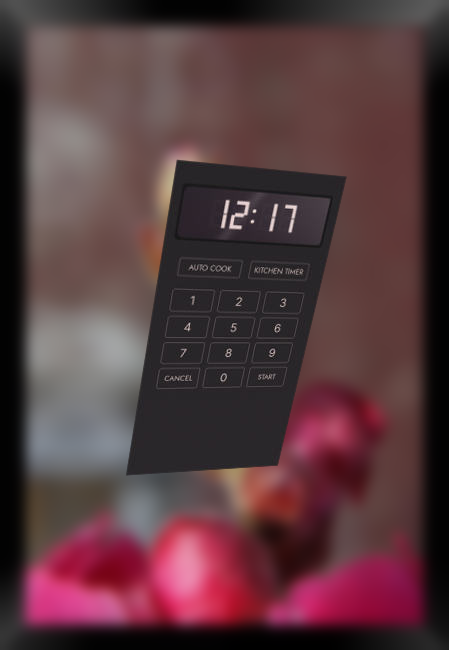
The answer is 12:17
